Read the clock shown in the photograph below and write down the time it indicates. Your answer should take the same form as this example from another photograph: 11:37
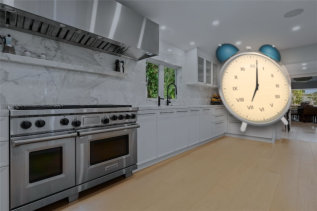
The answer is 7:02
